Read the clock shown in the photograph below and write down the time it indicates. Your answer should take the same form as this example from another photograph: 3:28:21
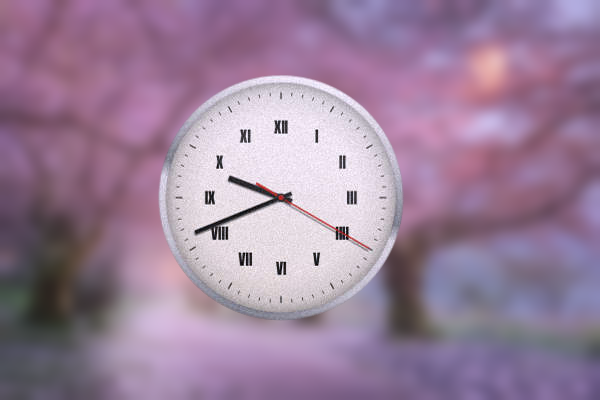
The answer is 9:41:20
